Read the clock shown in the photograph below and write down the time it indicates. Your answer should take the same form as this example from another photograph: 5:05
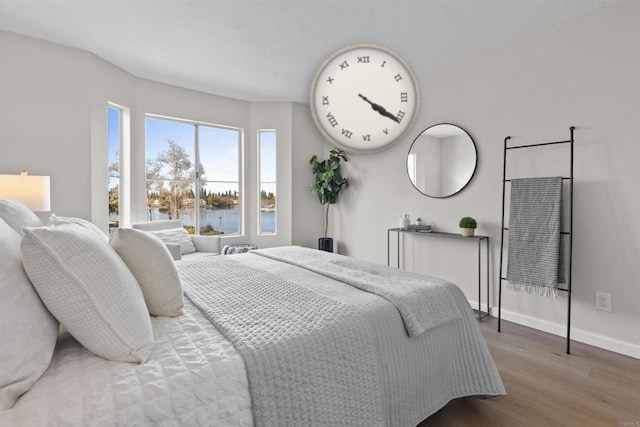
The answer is 4:21
